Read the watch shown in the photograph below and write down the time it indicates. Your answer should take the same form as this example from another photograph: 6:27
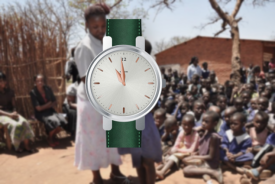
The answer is 10:59
